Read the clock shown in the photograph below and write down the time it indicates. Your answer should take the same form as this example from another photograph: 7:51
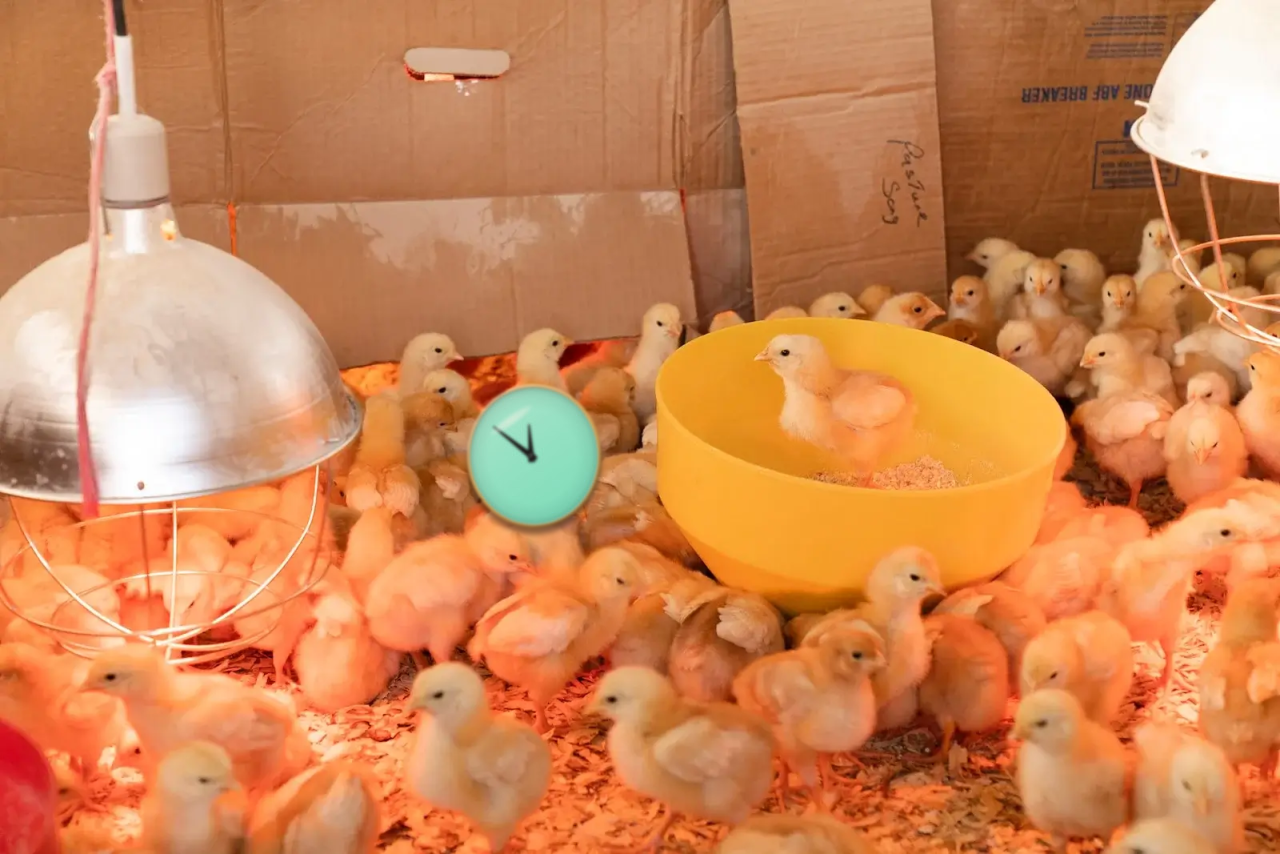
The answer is 11:51
